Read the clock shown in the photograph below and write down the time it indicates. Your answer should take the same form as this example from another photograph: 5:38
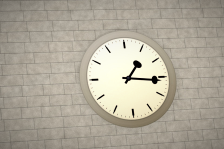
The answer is 1:16
